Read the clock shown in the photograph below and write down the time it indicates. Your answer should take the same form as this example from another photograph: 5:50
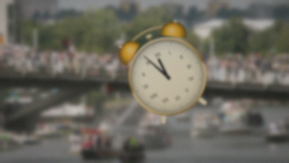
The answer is 11:56
